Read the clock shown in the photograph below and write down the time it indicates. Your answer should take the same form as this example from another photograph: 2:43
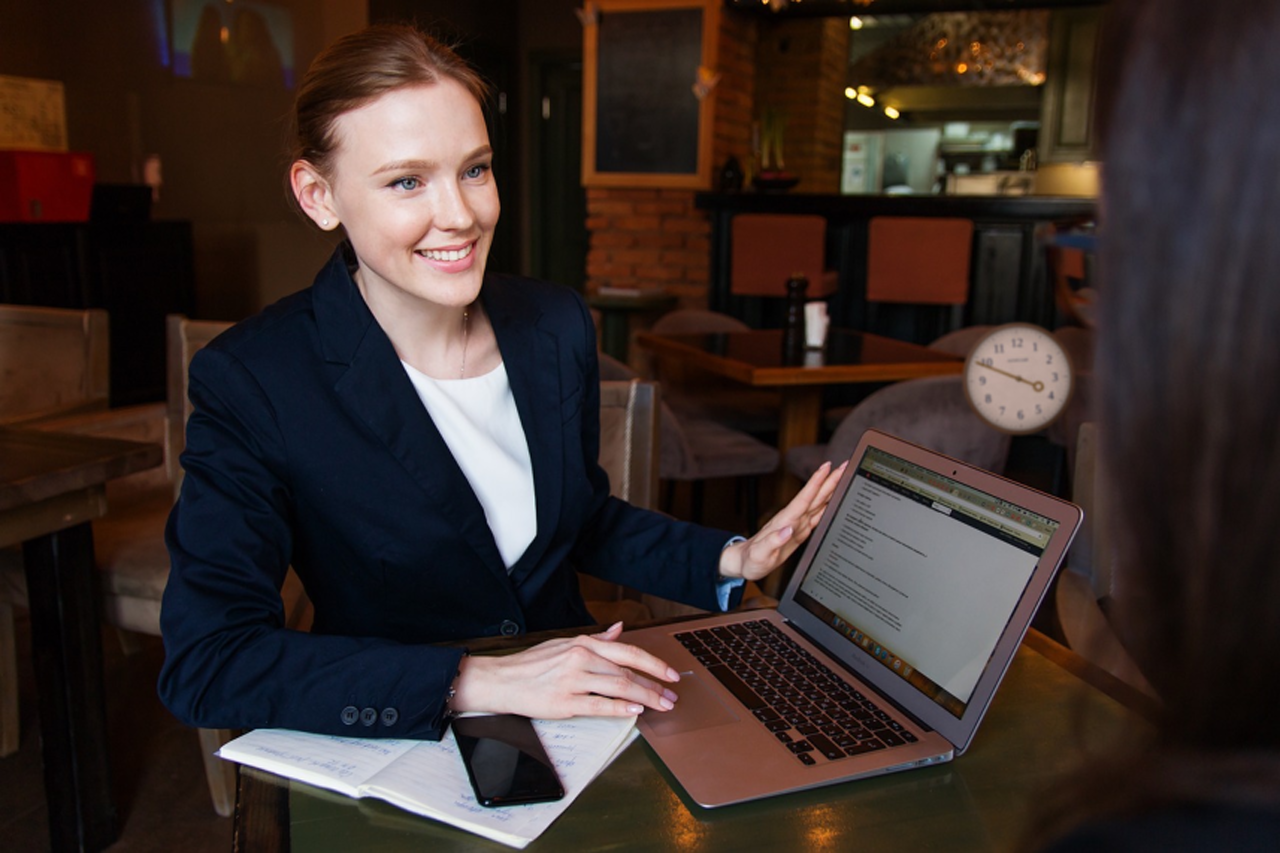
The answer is 3:49
